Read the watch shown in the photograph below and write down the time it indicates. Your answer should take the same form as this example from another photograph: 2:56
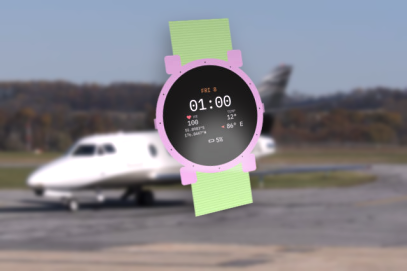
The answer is 1:00
